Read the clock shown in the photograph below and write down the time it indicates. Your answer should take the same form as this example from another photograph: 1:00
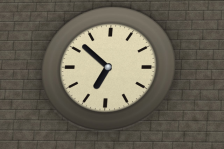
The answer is 6:52
